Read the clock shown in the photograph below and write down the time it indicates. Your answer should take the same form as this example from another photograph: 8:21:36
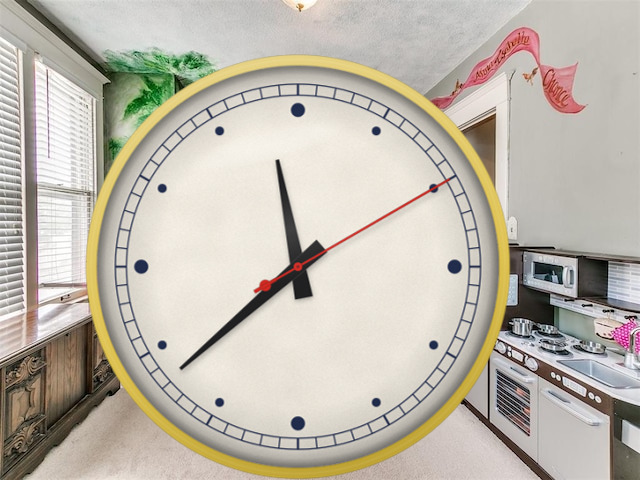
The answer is 11:38:10
